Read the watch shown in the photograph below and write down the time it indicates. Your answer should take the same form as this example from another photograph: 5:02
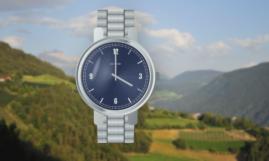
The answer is 4:00
